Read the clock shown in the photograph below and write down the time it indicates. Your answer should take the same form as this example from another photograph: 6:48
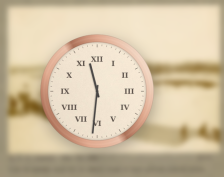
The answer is 11:31
